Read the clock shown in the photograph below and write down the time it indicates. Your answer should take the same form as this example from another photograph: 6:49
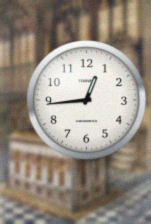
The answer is 12:44
